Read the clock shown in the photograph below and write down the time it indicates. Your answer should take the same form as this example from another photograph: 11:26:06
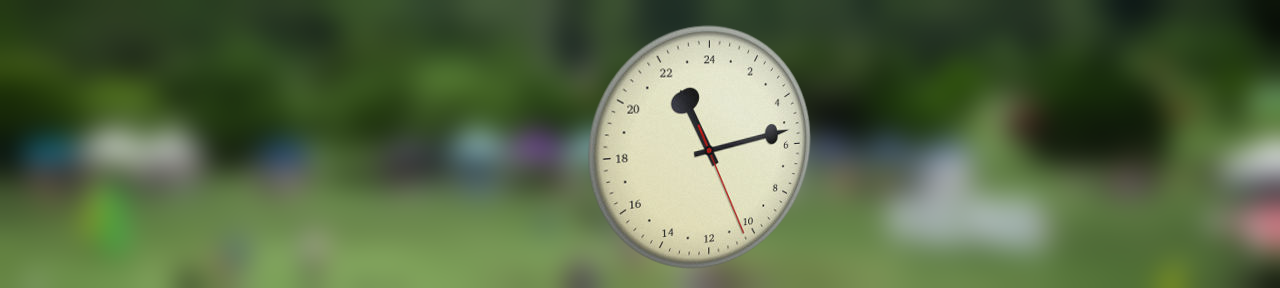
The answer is 22:13:26
